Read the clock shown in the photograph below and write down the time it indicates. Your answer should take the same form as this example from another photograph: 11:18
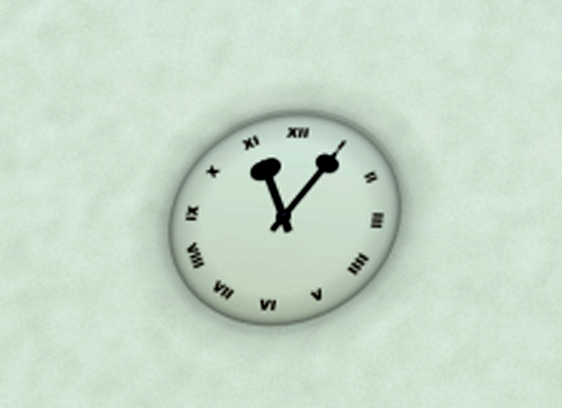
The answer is 11:05
